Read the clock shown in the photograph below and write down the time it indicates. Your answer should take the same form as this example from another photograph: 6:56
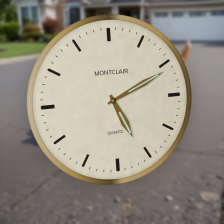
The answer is 5:11
